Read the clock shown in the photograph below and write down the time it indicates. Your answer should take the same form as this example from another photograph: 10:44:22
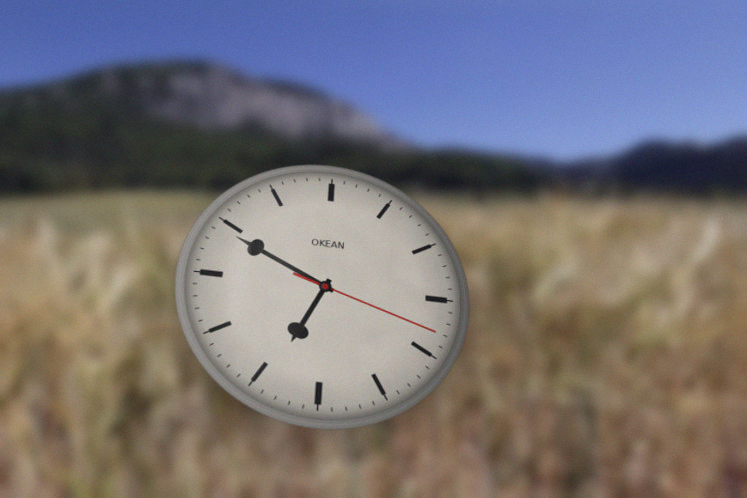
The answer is 6:49:18
